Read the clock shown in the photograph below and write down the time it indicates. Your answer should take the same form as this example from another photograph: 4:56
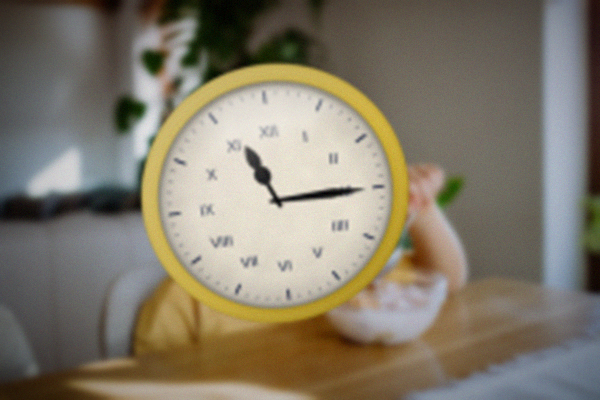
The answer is 11:15
